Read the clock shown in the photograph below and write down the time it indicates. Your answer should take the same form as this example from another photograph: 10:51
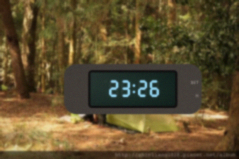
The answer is 23:26
